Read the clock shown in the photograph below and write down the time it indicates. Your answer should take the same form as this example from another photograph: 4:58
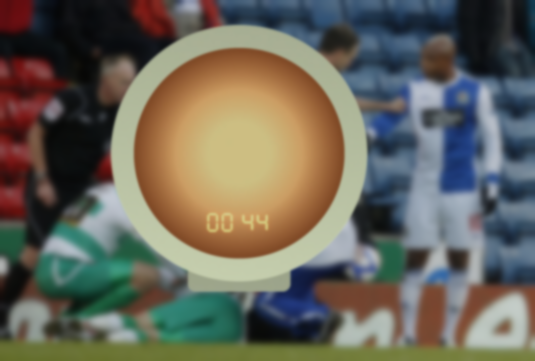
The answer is 0:44
